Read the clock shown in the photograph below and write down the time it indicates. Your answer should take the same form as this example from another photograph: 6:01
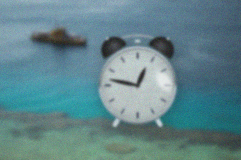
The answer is 12:47
